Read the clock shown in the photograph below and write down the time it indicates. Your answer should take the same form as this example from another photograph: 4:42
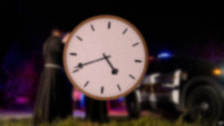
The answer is 4:41
